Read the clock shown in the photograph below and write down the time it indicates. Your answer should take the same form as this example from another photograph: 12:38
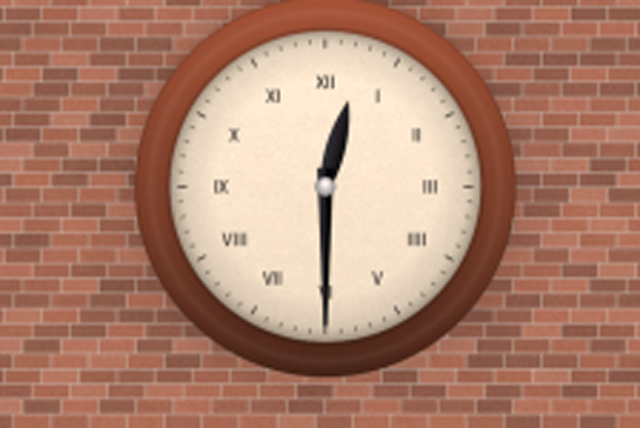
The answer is 12:30
